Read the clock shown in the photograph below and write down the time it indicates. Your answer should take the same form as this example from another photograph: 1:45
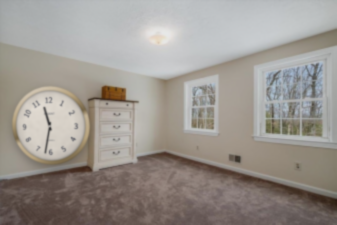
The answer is 11:32
